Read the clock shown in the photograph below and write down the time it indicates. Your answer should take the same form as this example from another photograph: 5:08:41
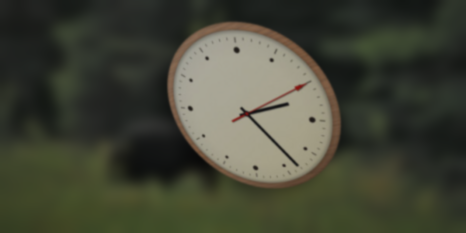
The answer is 2:23:10
